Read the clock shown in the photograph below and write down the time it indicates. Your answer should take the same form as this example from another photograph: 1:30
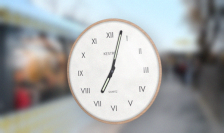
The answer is 7:03
